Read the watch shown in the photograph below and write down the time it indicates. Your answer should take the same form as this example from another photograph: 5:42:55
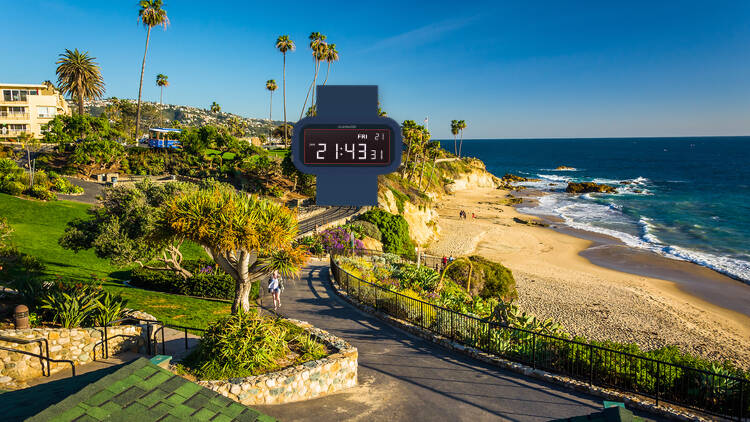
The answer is 21:43:31
